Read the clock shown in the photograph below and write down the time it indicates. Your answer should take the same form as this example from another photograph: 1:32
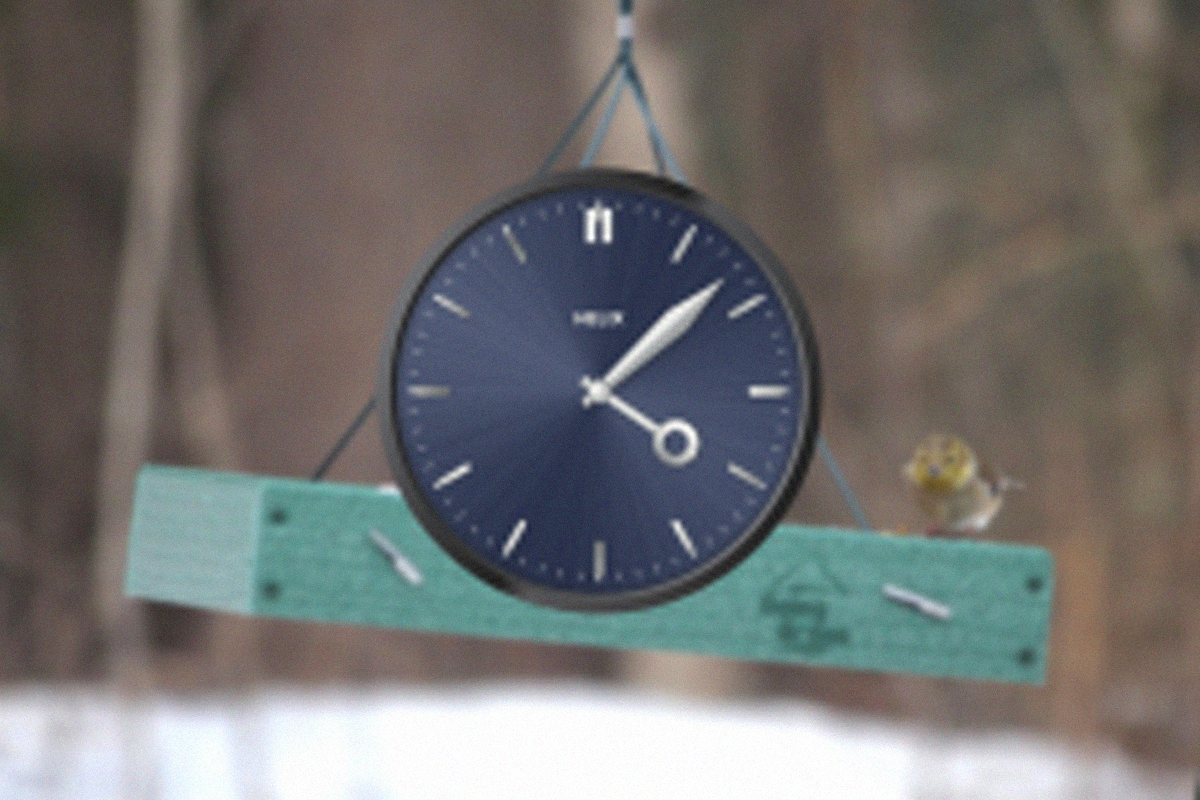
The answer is 4:08
